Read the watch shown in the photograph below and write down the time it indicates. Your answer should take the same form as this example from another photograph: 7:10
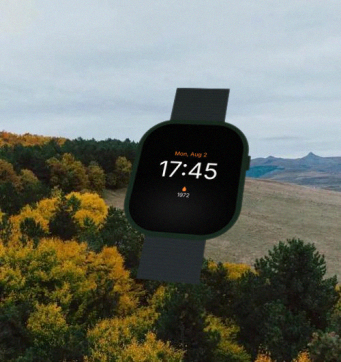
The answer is 17:45
